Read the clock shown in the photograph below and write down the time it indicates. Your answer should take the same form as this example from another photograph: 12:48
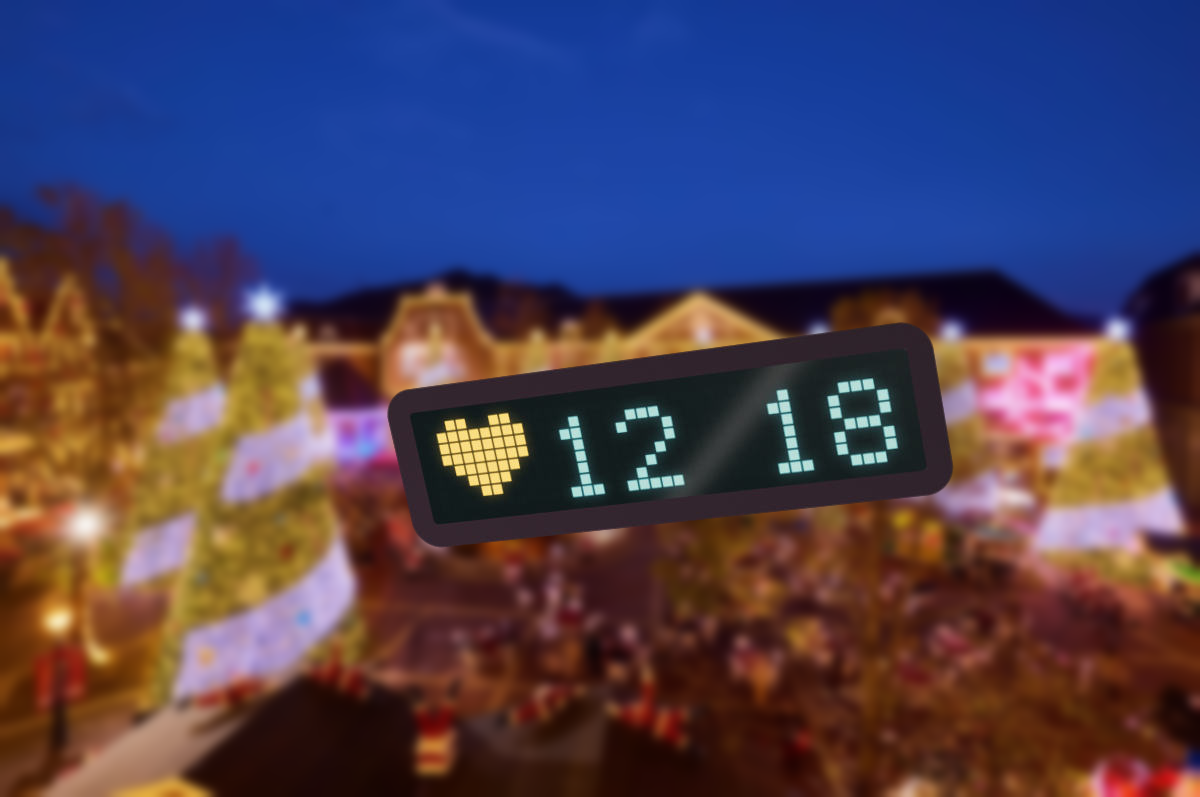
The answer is 12:18
